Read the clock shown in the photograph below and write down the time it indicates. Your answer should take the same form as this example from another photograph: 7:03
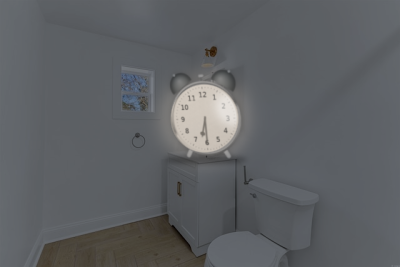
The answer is 6:30
